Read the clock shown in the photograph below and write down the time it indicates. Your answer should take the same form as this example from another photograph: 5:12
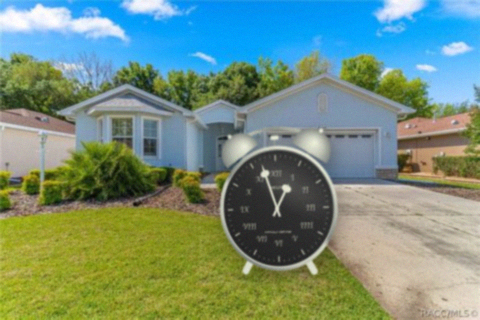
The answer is 12:57
